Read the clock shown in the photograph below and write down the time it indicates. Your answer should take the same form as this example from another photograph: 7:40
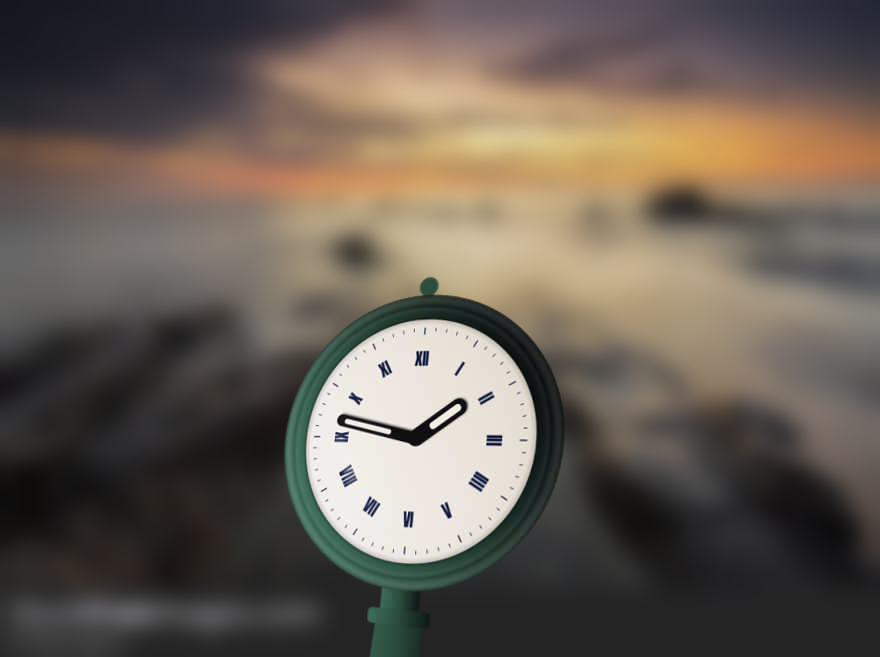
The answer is 1:47
